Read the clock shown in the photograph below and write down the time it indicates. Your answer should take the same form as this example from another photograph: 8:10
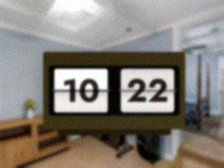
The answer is 10:22
